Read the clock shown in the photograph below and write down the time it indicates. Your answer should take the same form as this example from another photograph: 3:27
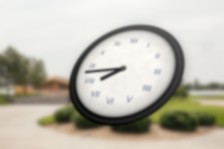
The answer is 7:43
